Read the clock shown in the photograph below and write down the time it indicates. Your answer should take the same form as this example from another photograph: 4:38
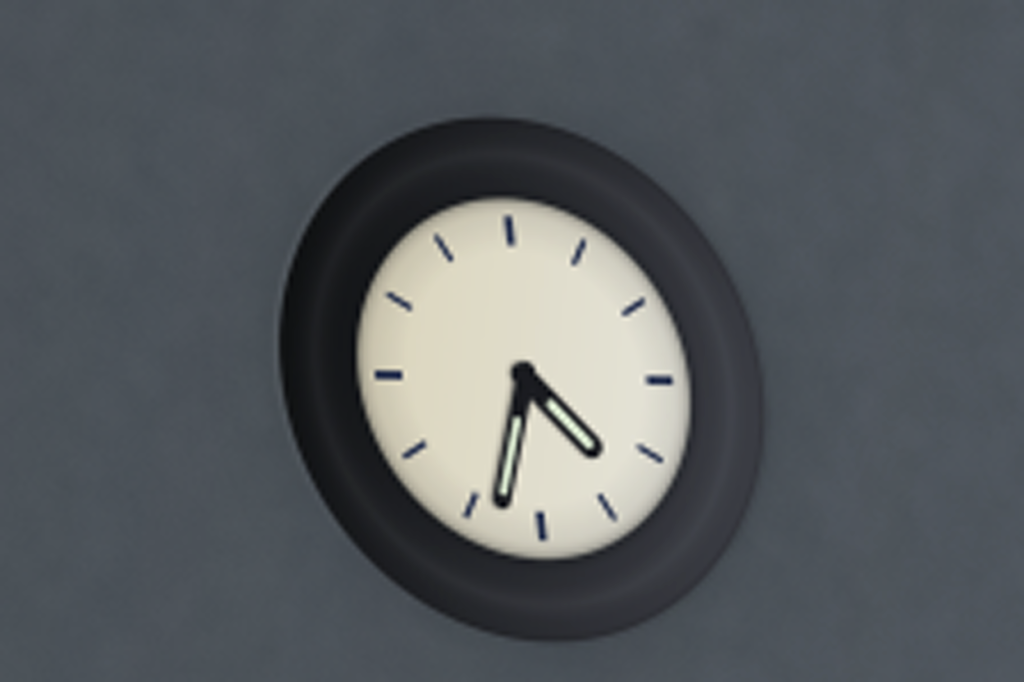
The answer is 4:33
